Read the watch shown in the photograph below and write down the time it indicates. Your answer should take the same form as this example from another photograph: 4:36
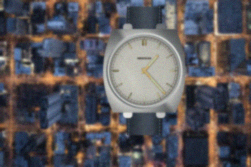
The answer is 1:23
